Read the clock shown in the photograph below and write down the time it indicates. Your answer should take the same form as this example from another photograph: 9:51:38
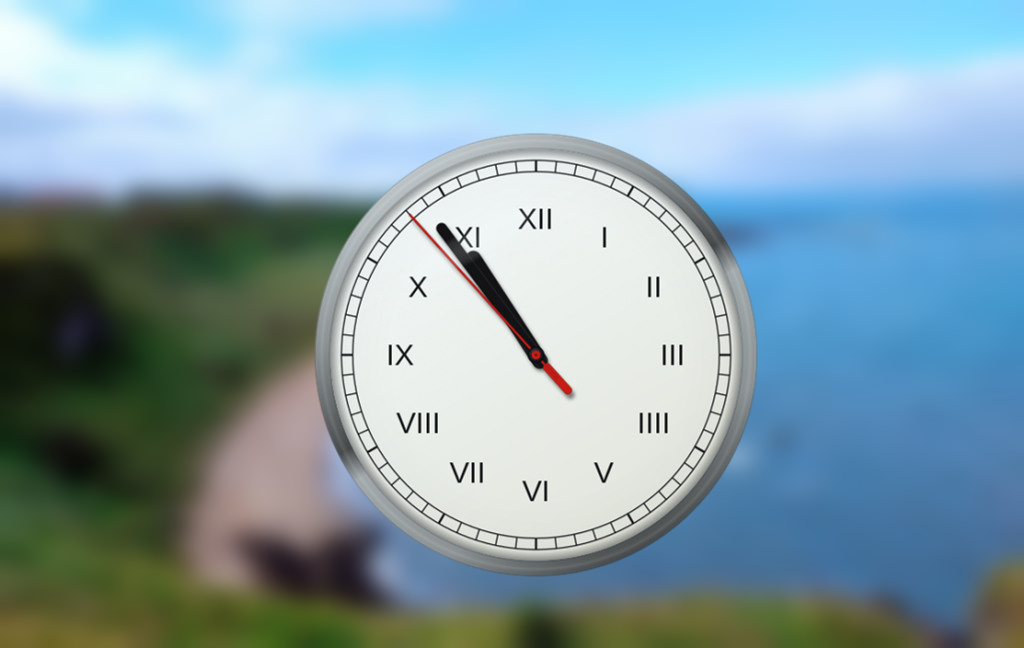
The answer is 10:53:53
